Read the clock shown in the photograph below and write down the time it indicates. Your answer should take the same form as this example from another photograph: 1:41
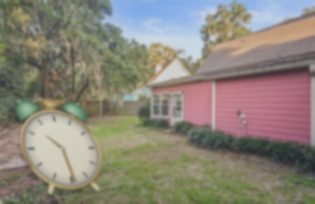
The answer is 10:29
